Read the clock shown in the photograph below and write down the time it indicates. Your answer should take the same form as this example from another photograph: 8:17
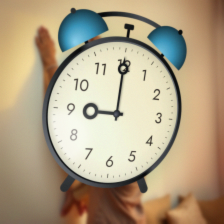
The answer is 9:00
